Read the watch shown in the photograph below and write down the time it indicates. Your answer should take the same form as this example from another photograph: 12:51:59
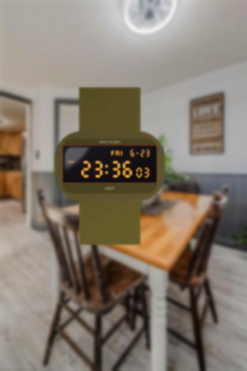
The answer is 23:36:03
